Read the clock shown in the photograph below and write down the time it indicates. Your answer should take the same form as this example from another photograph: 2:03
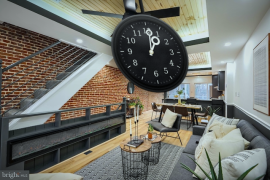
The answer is 1:01
